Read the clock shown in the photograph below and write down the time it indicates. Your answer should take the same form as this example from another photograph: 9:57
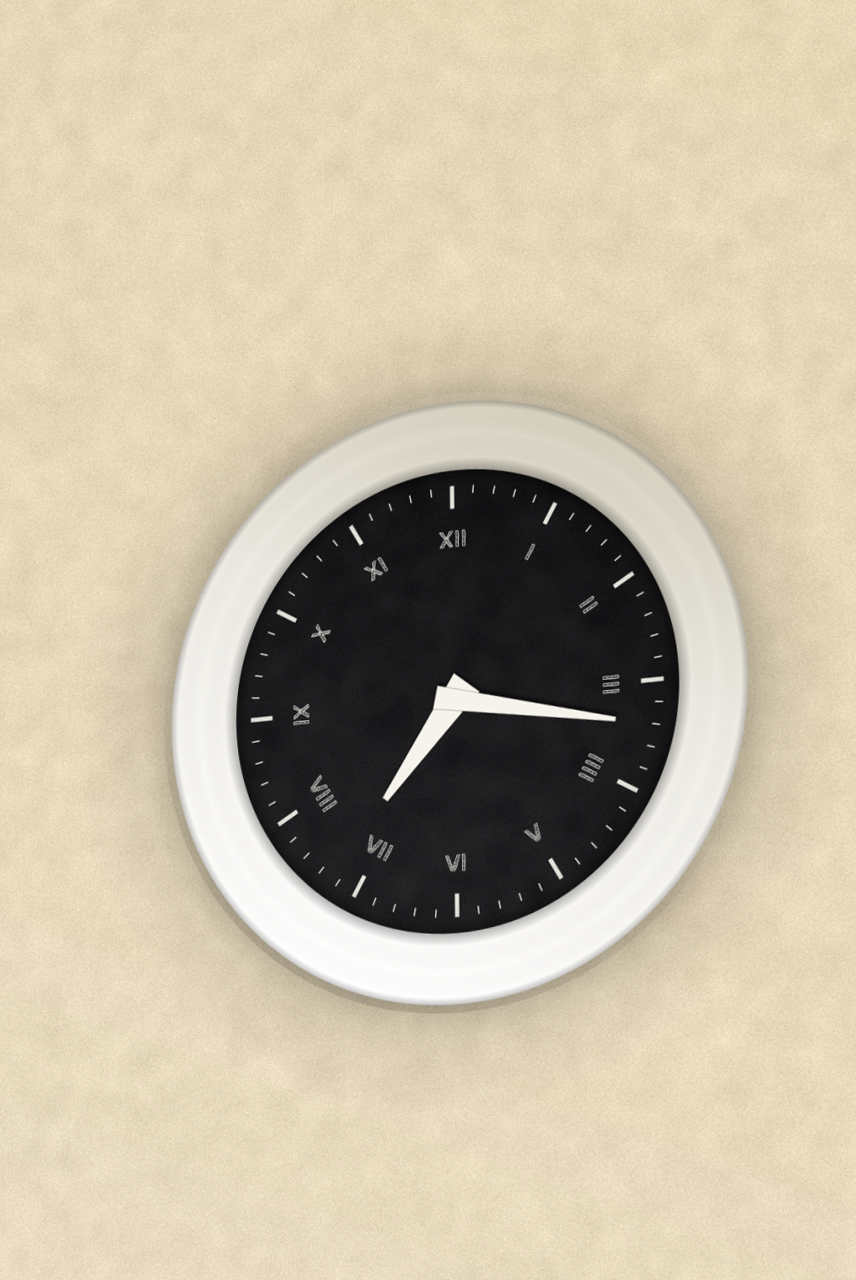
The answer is 7:17
